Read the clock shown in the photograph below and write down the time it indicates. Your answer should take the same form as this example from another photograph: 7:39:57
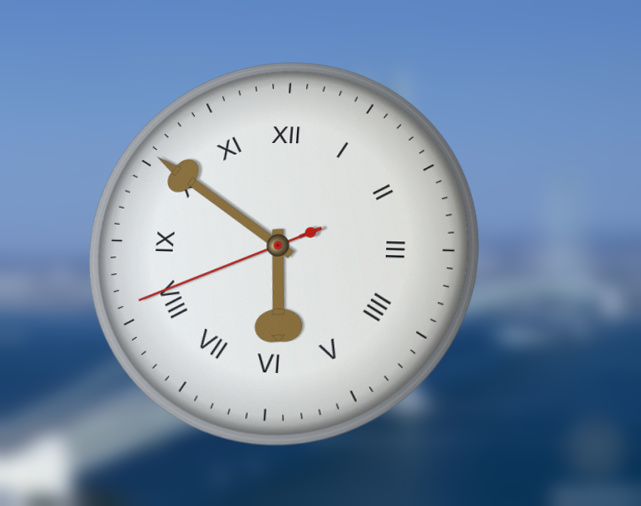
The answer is 5:50:41
